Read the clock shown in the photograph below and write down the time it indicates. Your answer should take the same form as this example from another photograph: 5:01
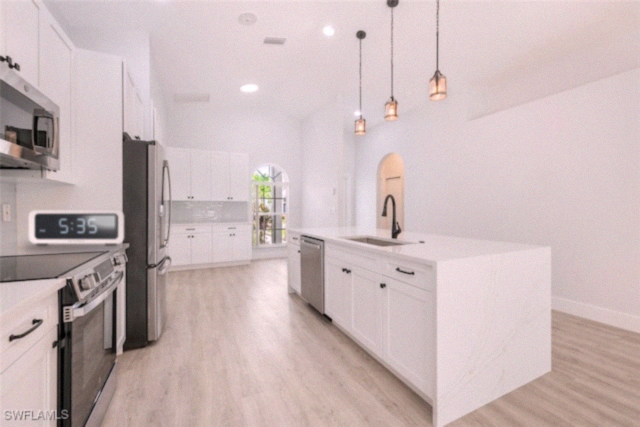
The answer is 5:35
